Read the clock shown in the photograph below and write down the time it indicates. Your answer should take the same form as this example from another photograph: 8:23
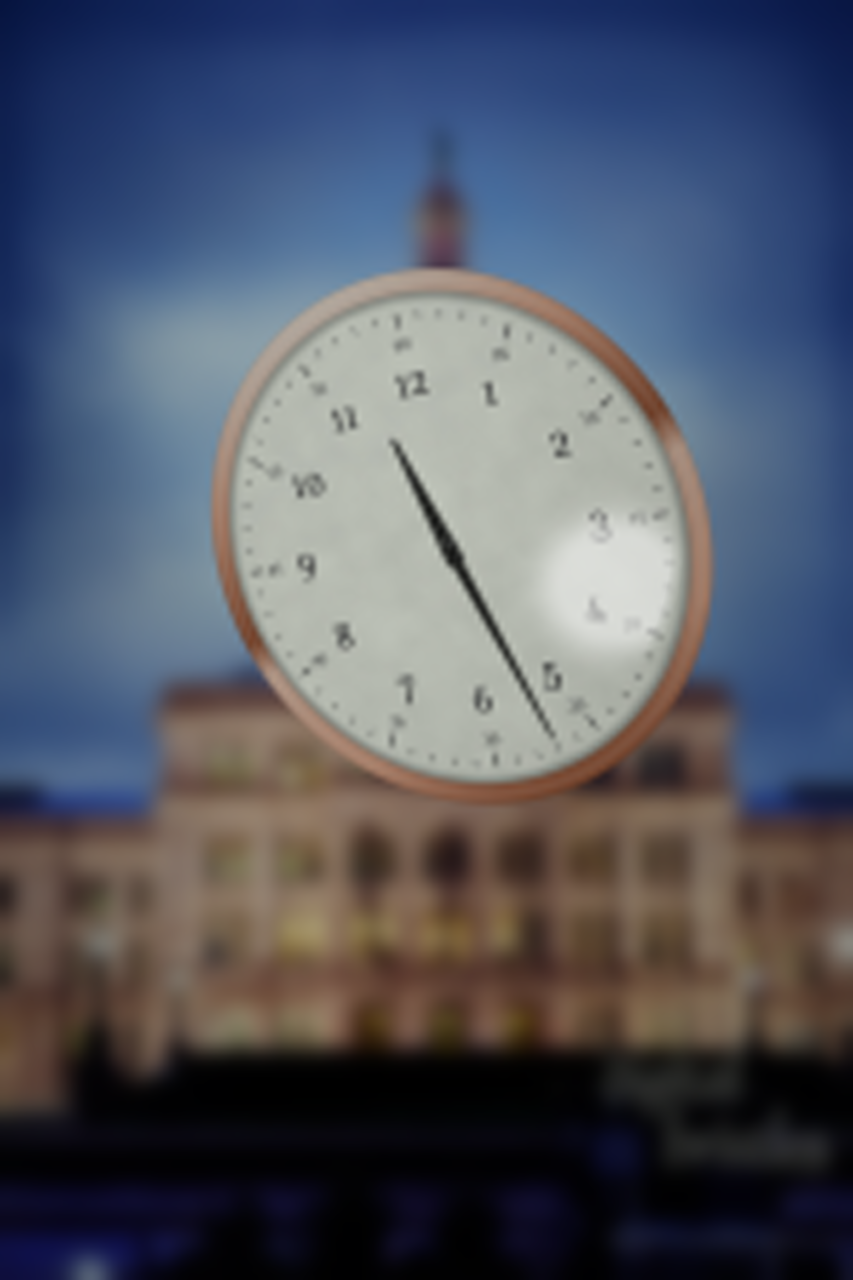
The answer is 11:27
